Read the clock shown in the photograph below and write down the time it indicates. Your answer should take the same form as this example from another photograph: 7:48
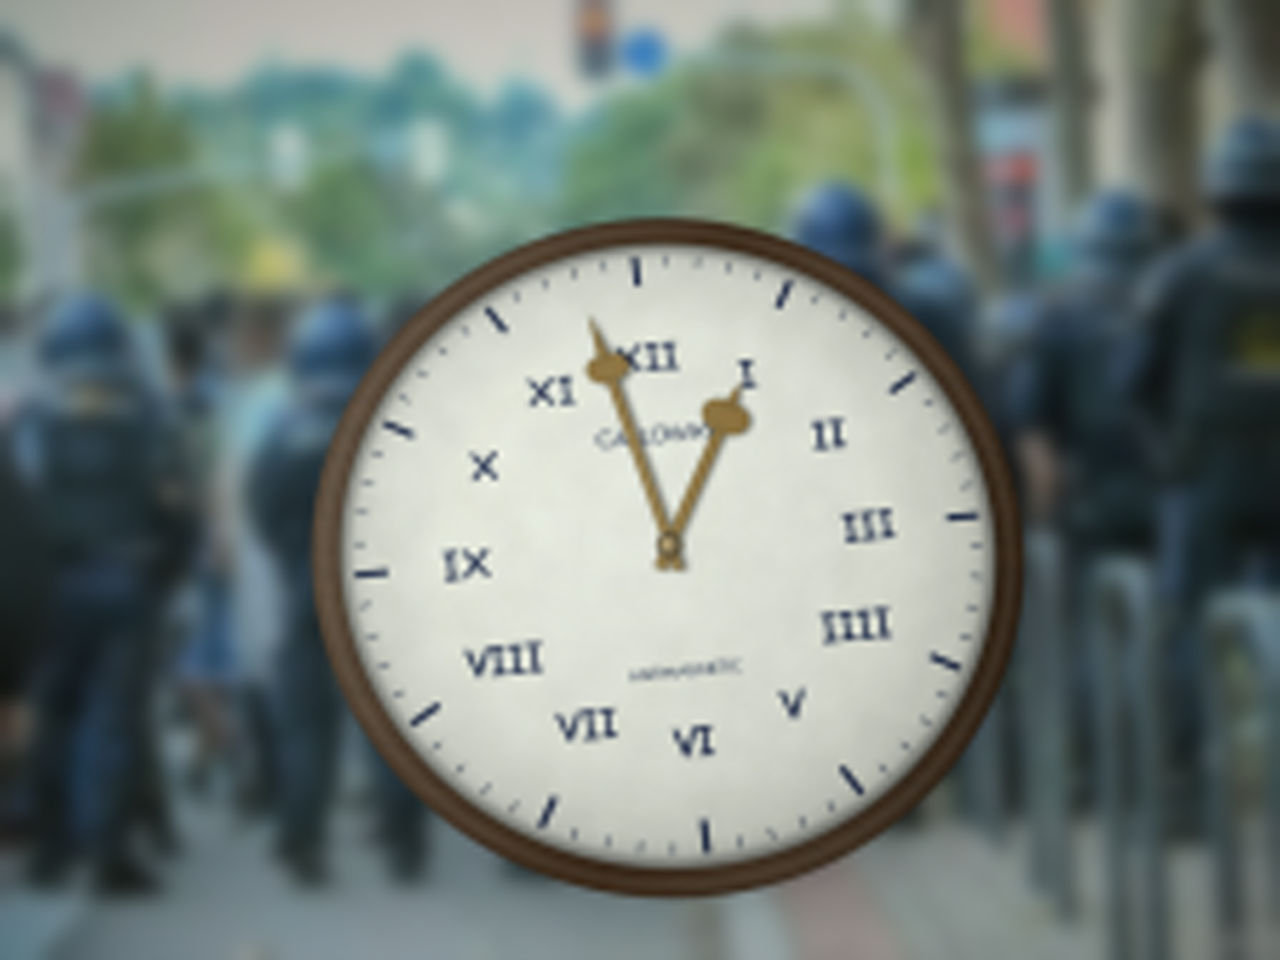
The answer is 12:58
